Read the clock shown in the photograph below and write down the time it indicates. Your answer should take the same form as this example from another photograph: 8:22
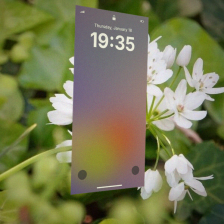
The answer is 19:35
